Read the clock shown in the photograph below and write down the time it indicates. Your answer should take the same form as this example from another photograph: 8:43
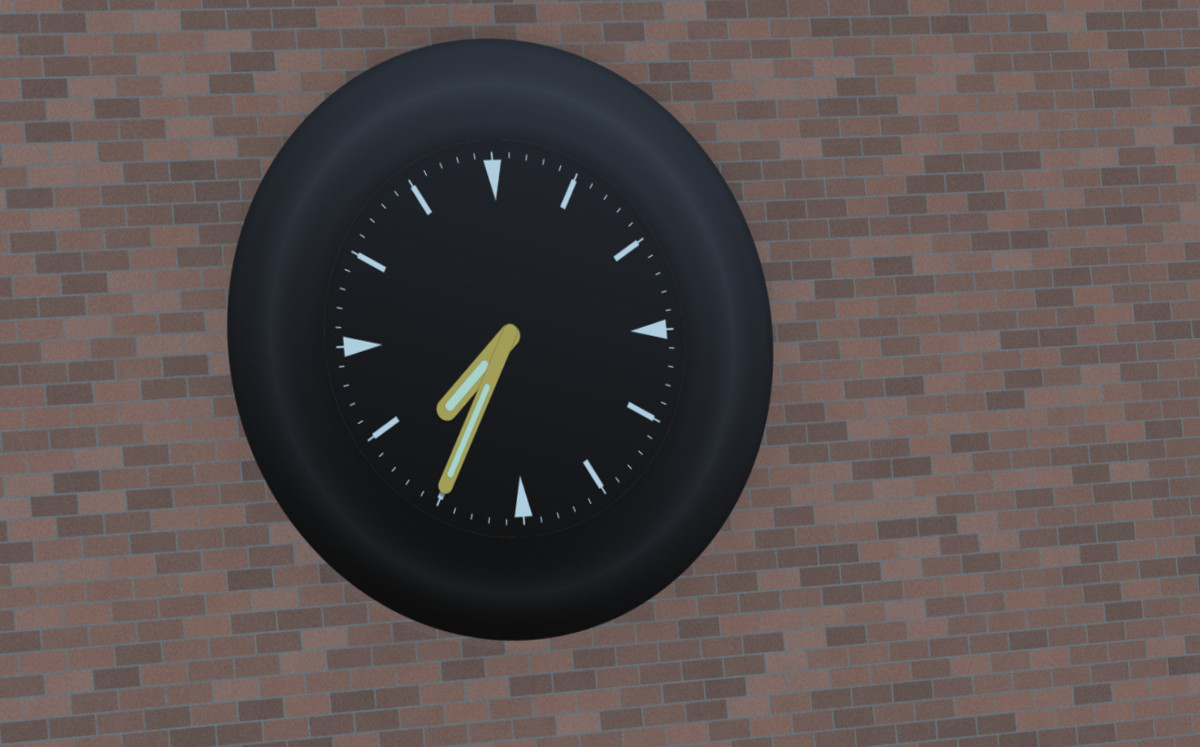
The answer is 7:35
